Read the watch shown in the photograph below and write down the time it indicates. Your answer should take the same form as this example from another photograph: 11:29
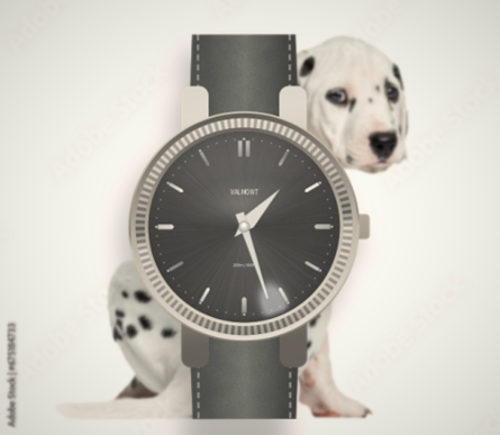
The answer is 1:27
